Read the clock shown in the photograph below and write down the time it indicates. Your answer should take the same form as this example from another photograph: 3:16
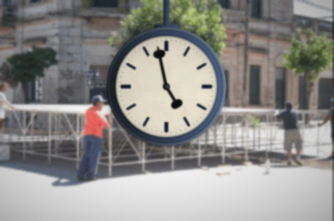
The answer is 4:58
